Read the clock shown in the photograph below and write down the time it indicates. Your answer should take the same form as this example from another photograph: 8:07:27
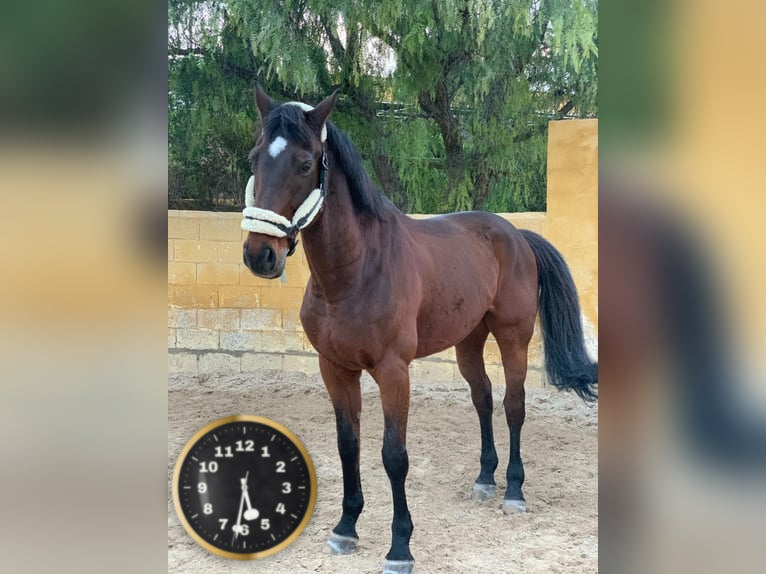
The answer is 5:31:32
